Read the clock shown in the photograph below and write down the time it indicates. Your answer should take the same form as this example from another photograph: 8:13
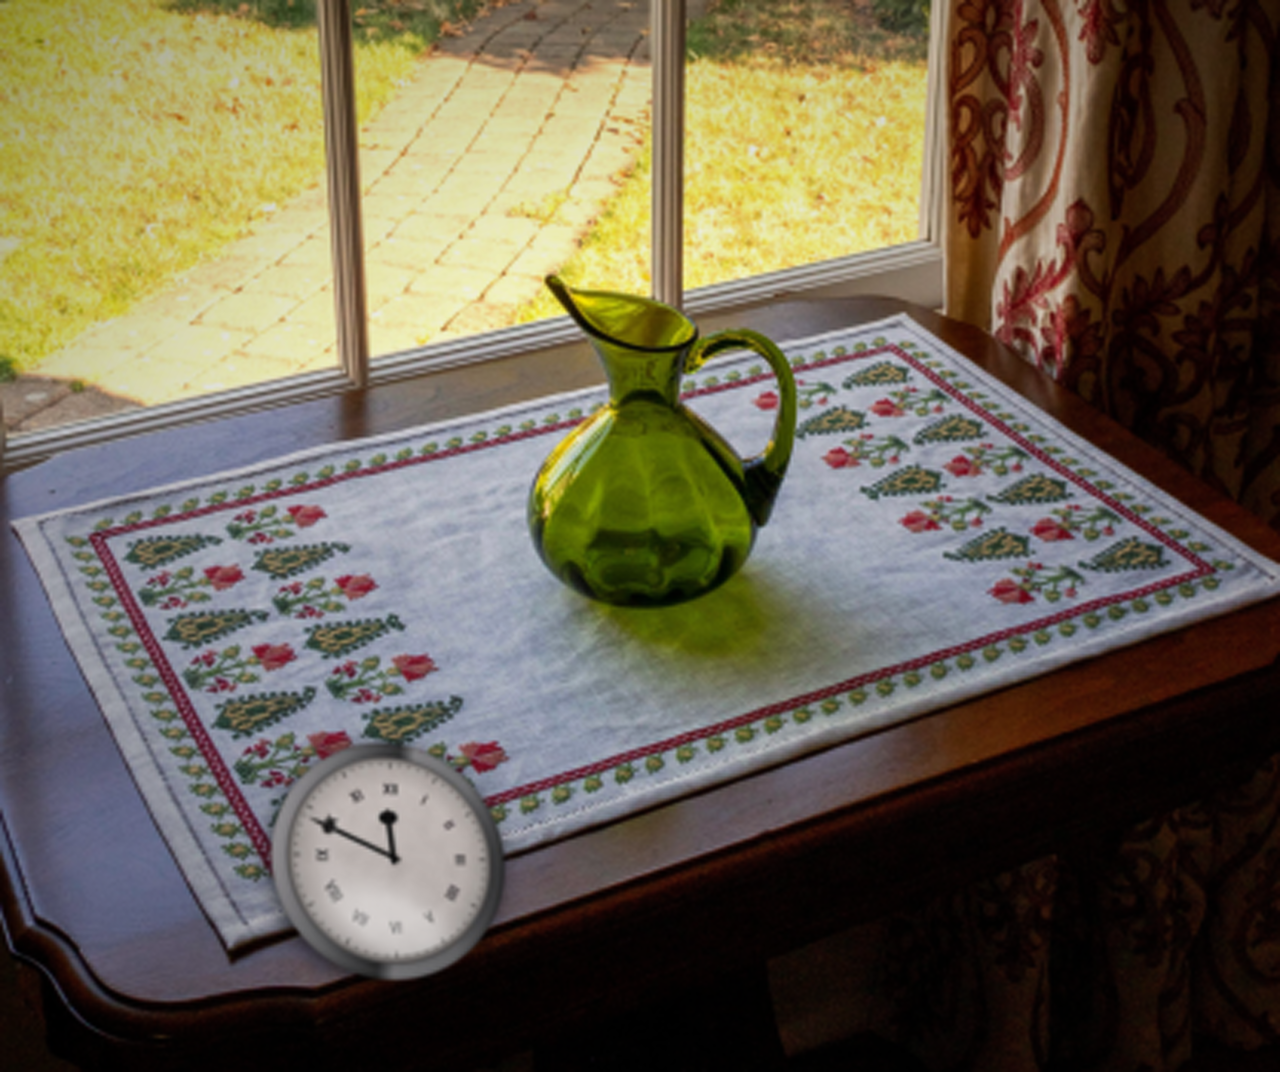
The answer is 11:49
